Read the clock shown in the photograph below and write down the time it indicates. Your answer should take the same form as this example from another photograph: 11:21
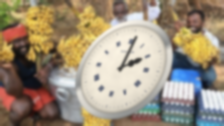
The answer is 2:01
